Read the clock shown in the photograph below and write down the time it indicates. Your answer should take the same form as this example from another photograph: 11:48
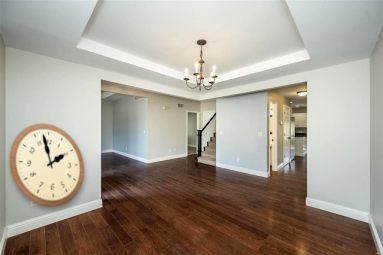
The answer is 1:58
